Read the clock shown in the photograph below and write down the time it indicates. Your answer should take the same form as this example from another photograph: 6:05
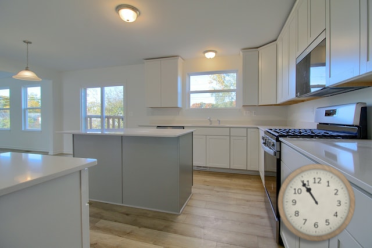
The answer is 10:54
